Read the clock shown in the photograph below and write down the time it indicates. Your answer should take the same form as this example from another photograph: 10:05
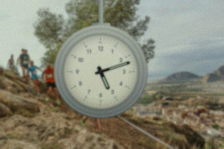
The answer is 5:12
